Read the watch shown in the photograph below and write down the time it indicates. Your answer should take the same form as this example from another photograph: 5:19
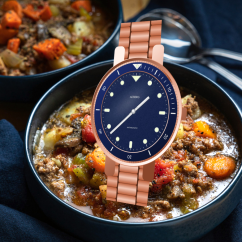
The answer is 1:38
